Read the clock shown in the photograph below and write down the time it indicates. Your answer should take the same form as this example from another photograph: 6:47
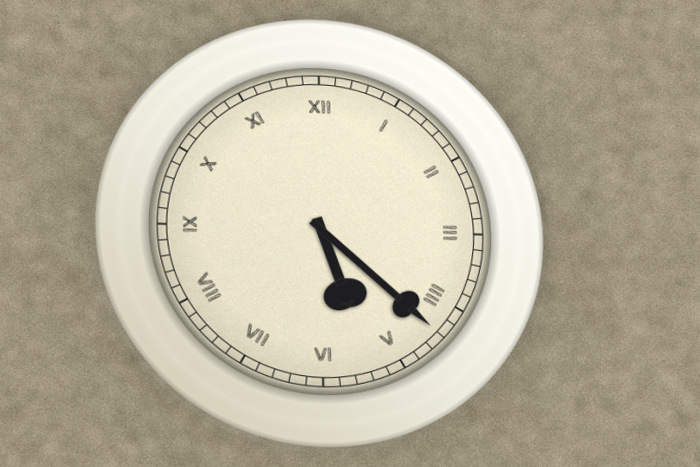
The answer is 5:22
